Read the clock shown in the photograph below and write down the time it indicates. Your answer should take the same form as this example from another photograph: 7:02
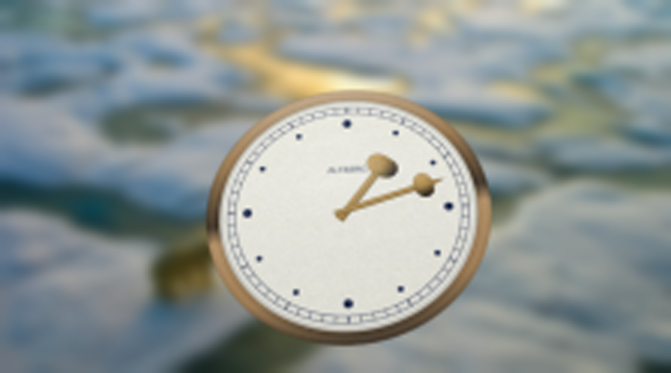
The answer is 1:12
